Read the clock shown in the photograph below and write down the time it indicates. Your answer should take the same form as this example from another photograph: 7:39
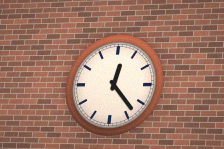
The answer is 12:23
